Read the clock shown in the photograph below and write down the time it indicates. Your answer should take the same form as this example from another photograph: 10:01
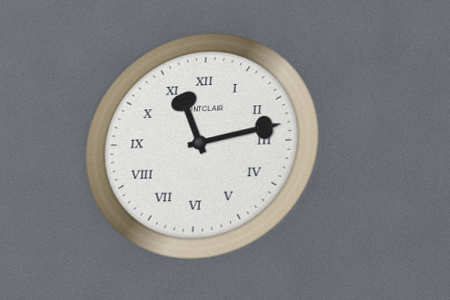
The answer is 11:13
